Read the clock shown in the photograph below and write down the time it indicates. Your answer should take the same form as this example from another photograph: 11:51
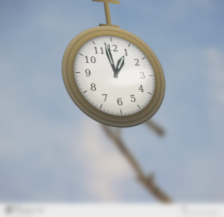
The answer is 12:58
